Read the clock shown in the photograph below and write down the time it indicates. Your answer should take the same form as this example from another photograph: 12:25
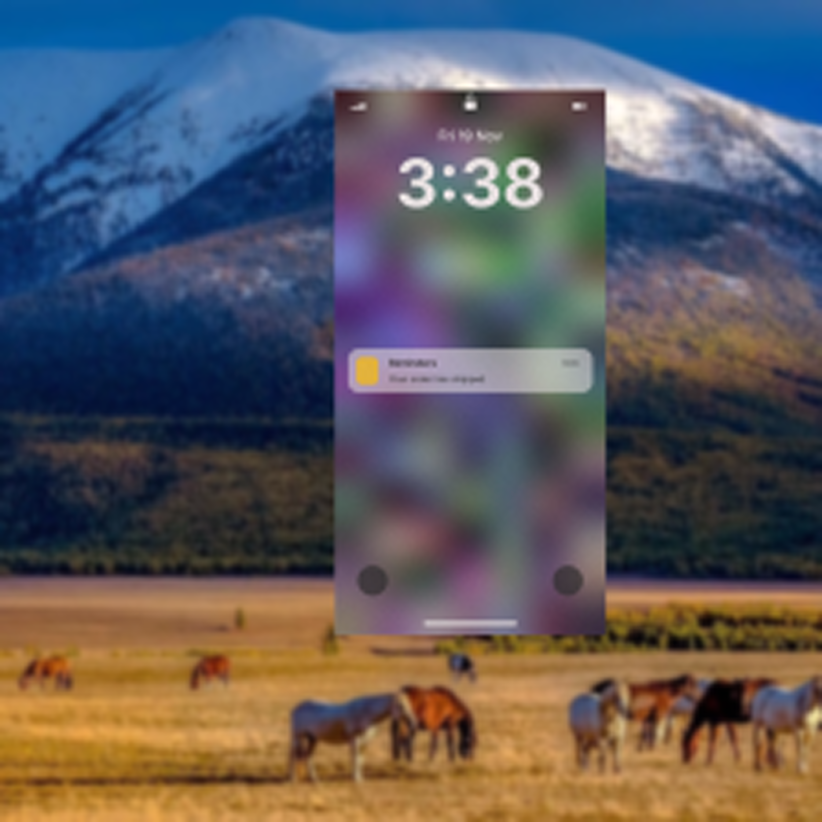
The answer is 3:38
